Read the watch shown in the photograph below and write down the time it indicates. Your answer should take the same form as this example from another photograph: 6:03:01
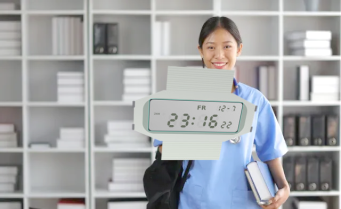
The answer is 23:16:22
